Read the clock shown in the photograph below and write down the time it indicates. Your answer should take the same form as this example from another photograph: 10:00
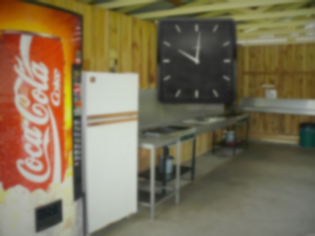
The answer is 10:01
